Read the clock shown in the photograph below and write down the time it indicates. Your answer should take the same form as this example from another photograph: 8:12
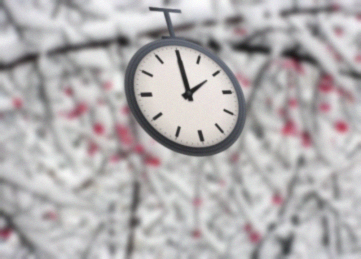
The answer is 2:00
